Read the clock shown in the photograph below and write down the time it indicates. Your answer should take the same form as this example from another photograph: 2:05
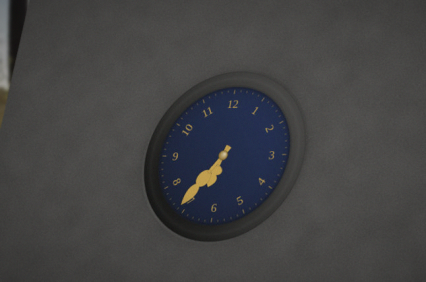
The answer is 6:36
